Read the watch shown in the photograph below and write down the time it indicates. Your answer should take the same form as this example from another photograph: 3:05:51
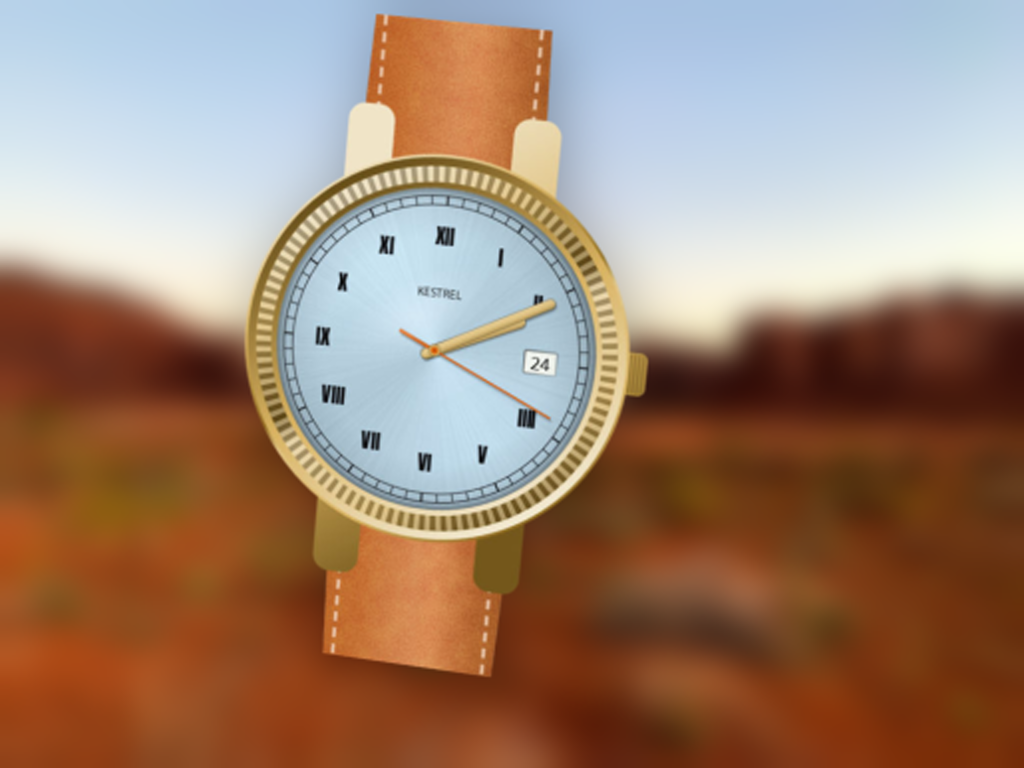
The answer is 2:10:19
